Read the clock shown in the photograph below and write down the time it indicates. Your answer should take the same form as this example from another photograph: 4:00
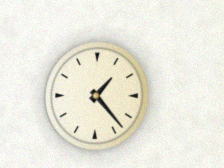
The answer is 1:23
